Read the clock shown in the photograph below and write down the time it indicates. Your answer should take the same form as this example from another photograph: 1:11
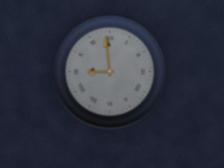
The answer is 8:59
